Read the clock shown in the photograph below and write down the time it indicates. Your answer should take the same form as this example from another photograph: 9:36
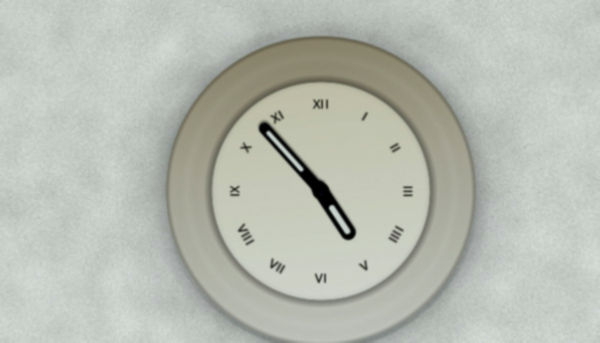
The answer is 4:53
